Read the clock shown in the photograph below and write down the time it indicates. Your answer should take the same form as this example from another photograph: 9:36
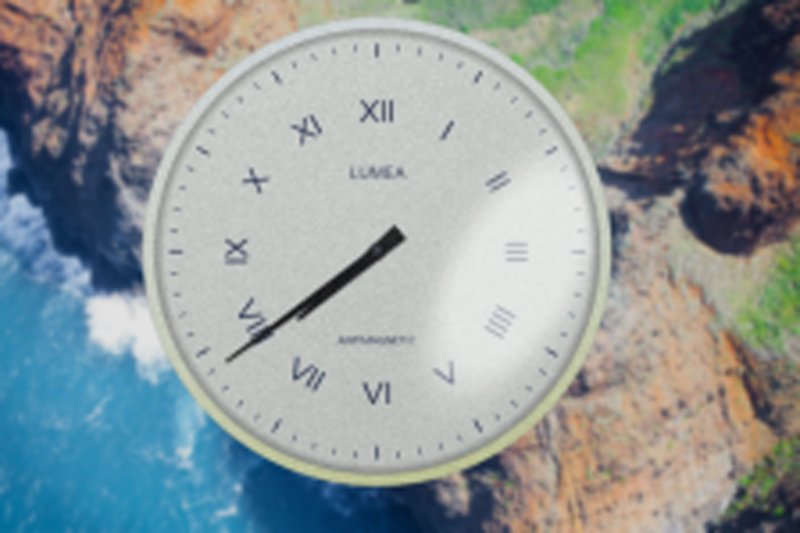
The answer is 7:39
